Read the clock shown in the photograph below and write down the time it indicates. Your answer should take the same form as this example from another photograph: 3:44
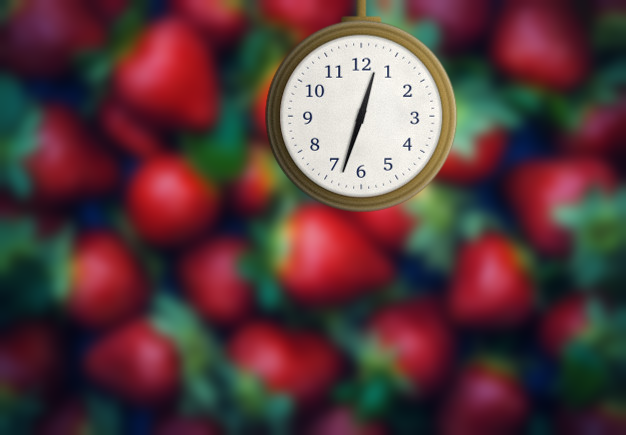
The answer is 12:33
